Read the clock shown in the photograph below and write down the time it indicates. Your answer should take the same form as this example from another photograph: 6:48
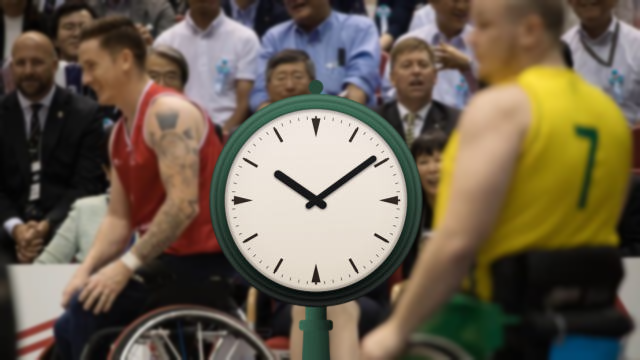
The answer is 10:09
